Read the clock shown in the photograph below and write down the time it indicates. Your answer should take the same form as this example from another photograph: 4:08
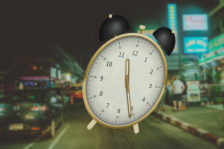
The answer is 11:26
